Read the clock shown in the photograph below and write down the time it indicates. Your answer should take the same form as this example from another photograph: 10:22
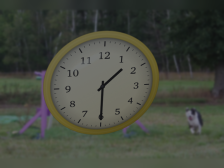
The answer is 1:30
